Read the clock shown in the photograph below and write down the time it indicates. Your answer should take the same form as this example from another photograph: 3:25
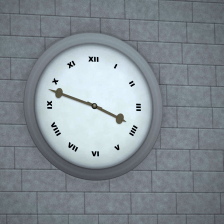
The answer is 3:48
